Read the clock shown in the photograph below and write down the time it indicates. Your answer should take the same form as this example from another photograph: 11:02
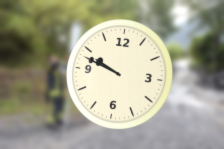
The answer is 9:48
